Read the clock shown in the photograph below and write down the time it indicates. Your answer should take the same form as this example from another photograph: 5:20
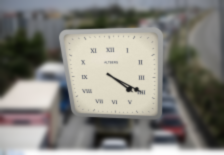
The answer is 4:20
